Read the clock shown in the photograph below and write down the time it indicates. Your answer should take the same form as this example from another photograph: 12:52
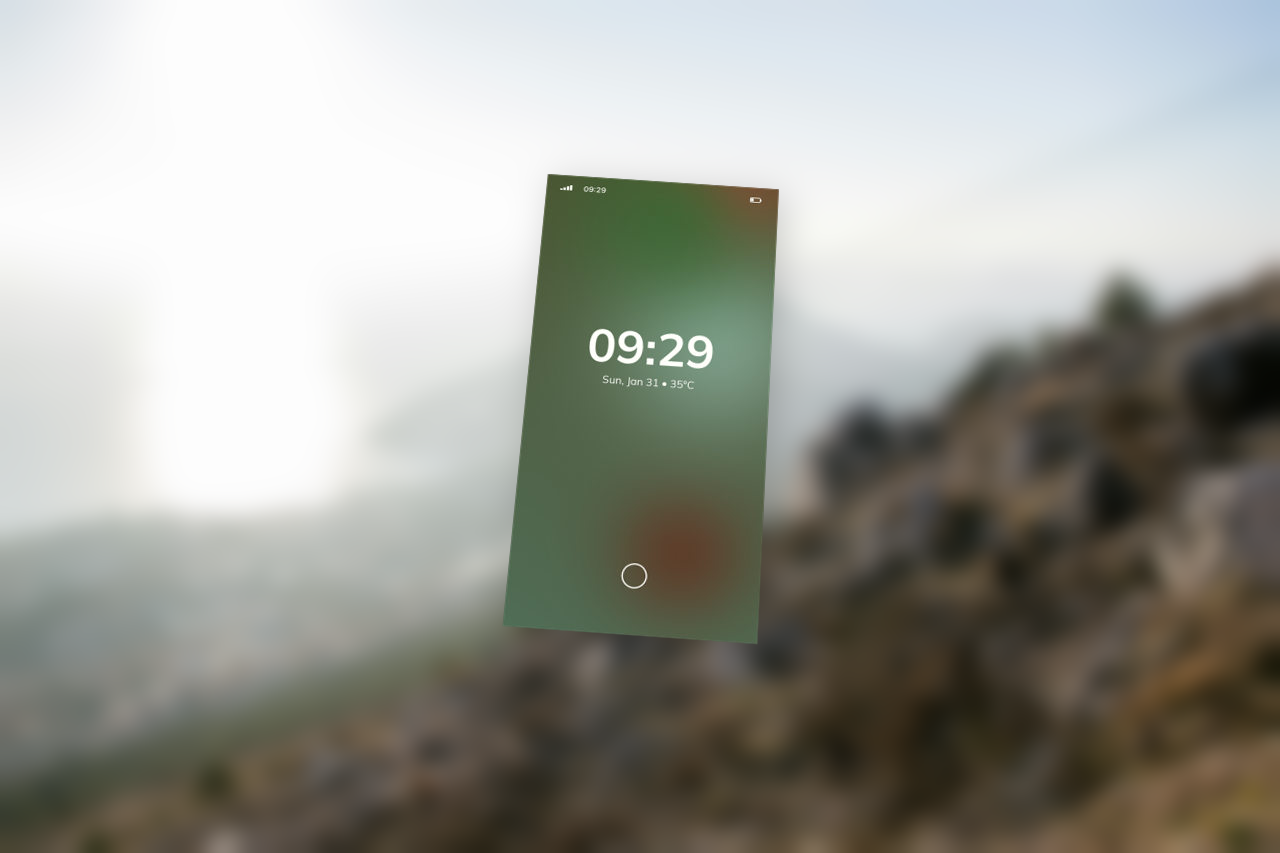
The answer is 9:29
